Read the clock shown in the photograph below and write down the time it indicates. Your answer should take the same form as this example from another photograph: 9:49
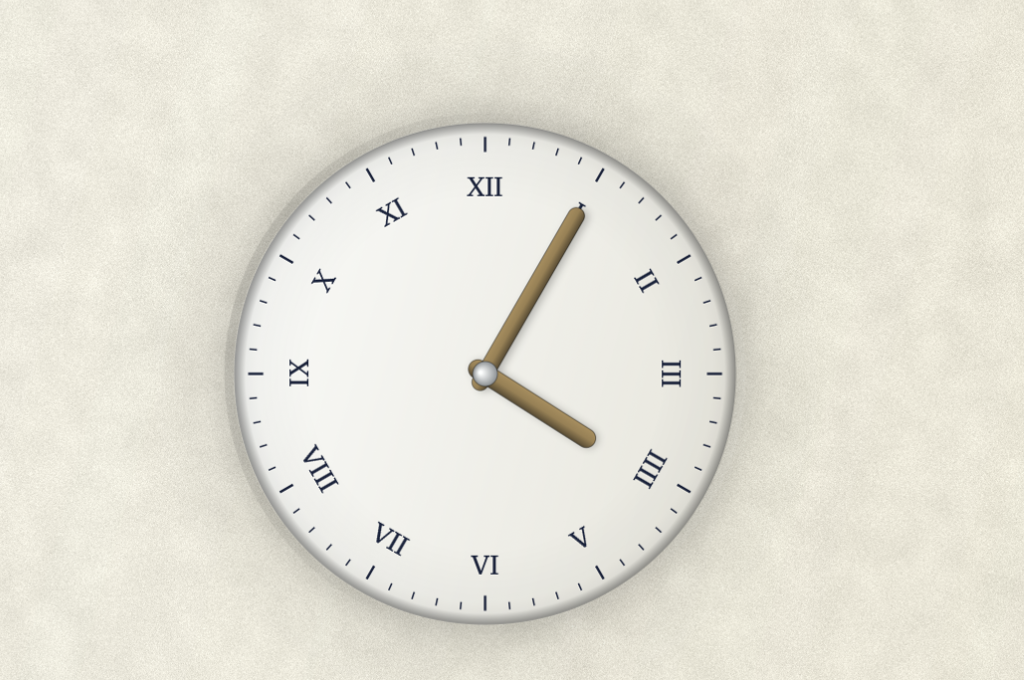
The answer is 4:05
